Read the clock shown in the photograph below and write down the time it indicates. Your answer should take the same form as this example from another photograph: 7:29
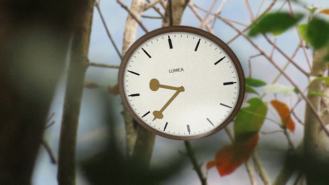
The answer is 9:38
